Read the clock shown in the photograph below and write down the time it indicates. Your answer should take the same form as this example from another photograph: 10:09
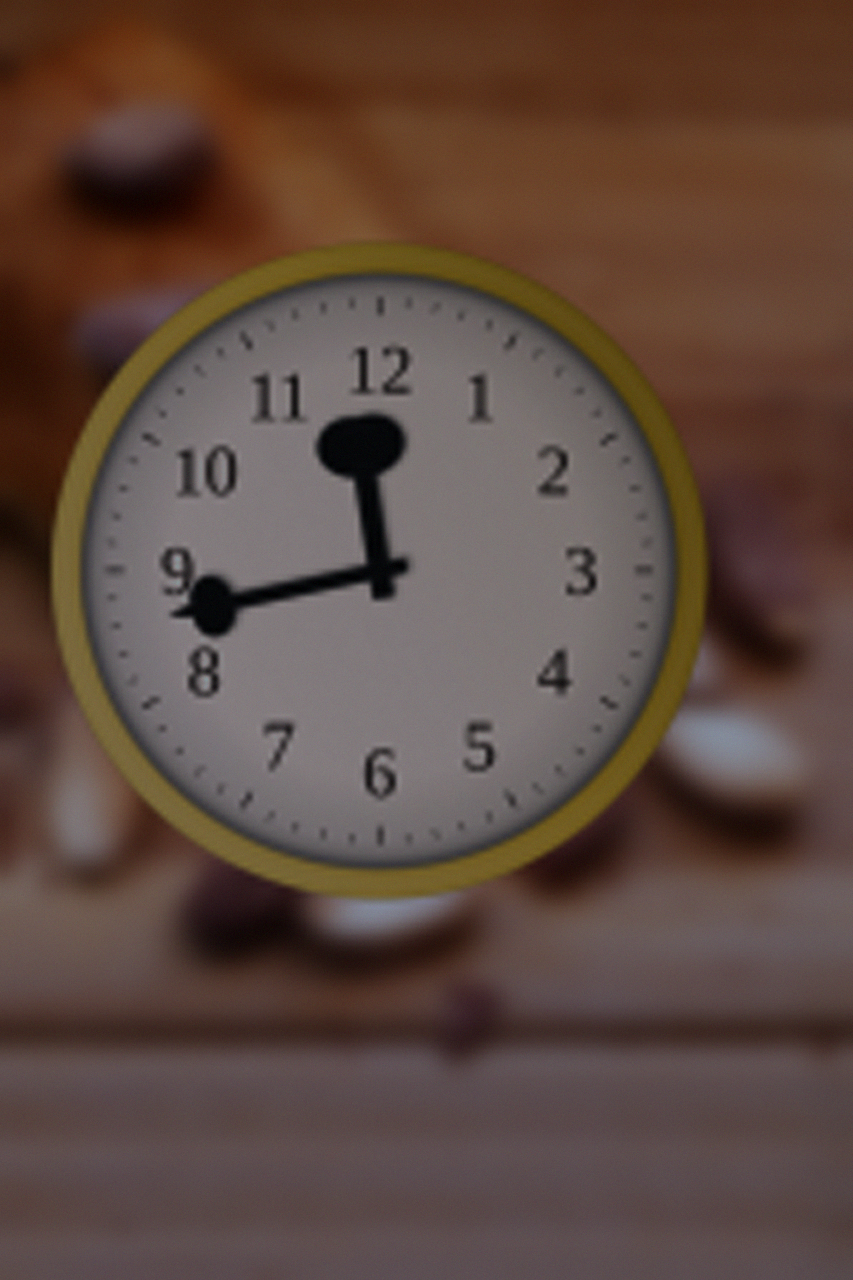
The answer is 11:43
